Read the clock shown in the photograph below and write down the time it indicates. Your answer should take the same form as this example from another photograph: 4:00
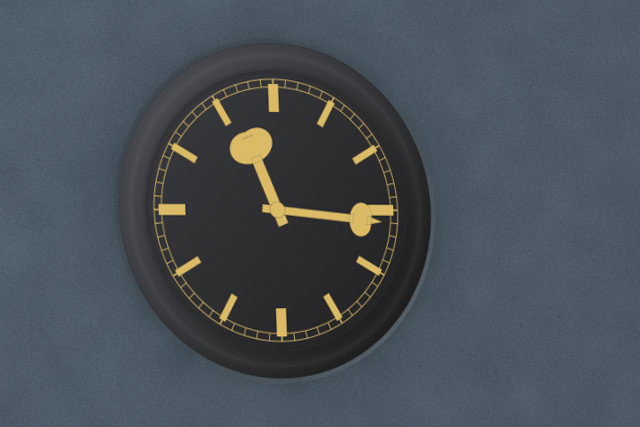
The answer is 11:16
